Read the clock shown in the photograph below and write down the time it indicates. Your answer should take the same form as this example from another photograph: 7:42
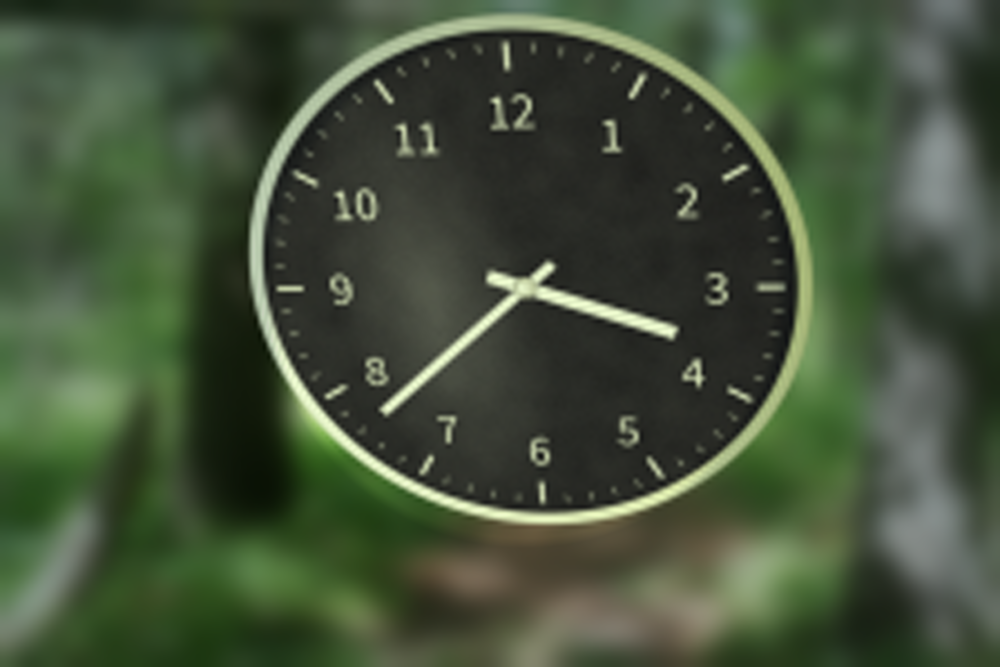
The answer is 3:38
